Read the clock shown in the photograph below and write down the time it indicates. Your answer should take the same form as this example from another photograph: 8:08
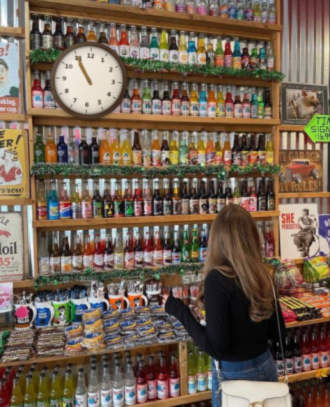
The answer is 10:55
